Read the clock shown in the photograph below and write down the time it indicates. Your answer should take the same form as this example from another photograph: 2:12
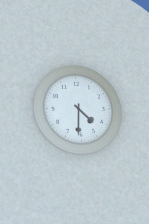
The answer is 4:31
